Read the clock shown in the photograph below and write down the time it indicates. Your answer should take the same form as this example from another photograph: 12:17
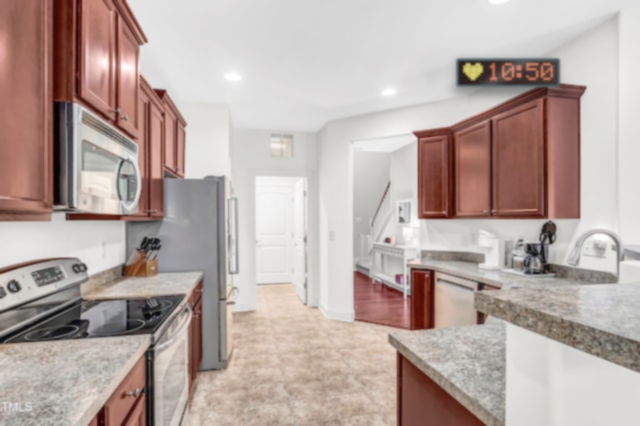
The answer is 10:50
